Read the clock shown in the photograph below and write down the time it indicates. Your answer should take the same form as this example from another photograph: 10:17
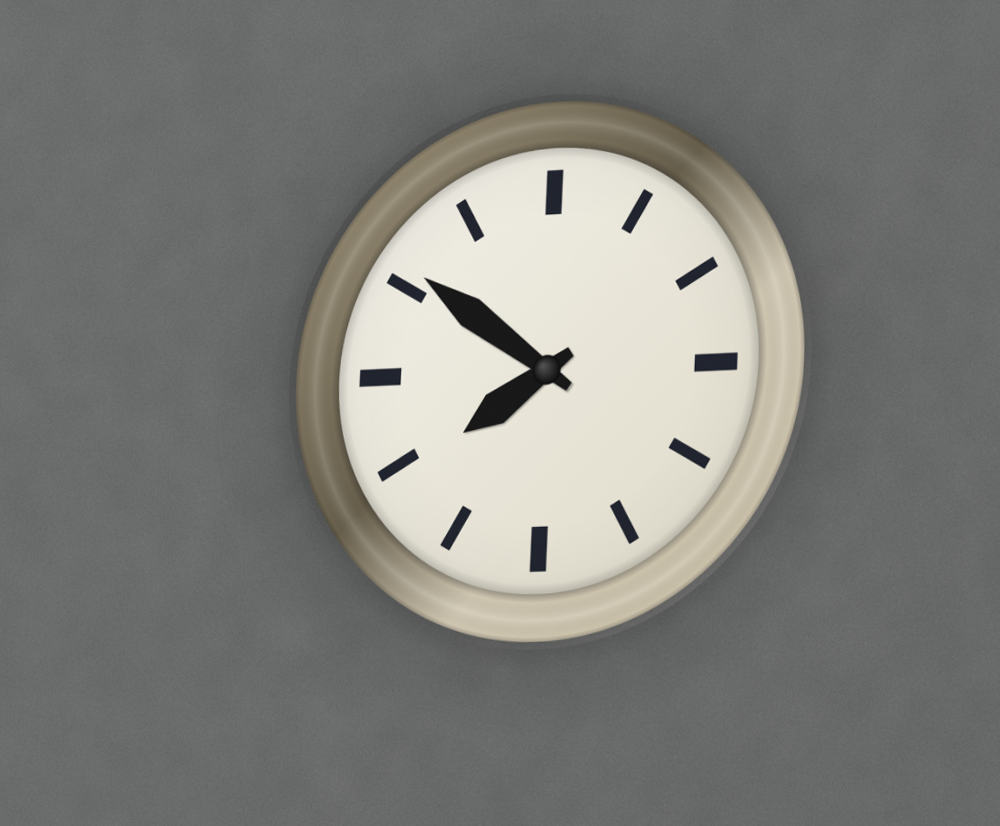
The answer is 7:51
